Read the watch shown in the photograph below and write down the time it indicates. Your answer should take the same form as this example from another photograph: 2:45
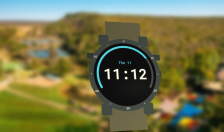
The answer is 11:12
